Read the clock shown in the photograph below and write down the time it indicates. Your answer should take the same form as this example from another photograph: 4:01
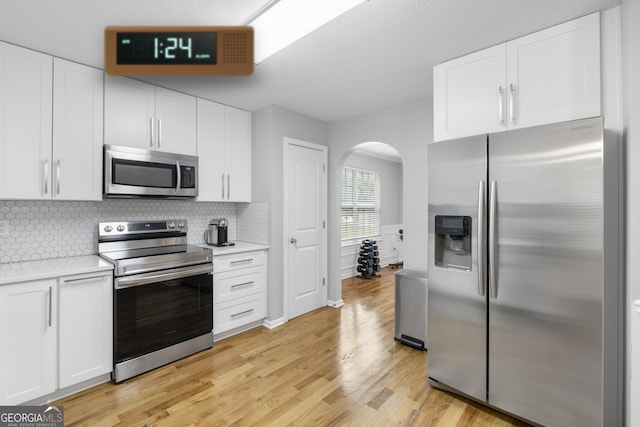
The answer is 1:24
